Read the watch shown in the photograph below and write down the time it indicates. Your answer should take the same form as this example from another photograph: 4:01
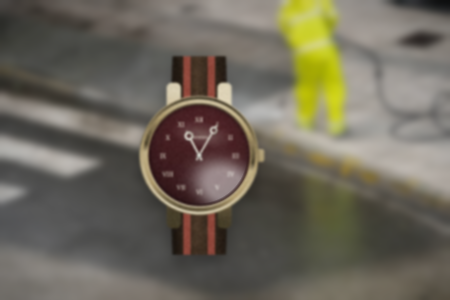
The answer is 11:05
